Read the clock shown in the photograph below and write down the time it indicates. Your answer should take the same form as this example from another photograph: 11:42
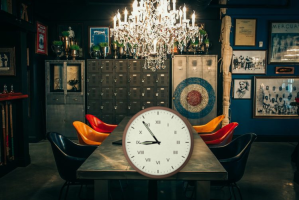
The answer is 8:54
